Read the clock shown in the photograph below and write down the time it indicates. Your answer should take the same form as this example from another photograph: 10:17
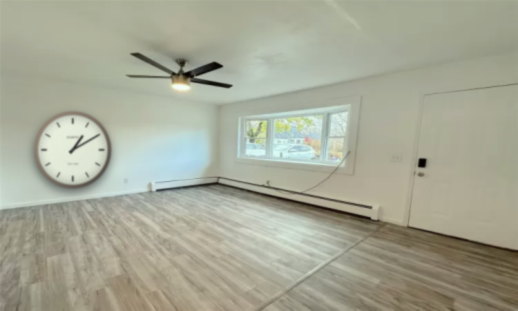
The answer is 1:10
